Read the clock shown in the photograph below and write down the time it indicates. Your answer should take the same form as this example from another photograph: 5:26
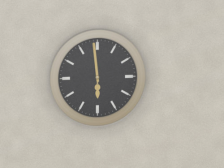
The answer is 5:59
